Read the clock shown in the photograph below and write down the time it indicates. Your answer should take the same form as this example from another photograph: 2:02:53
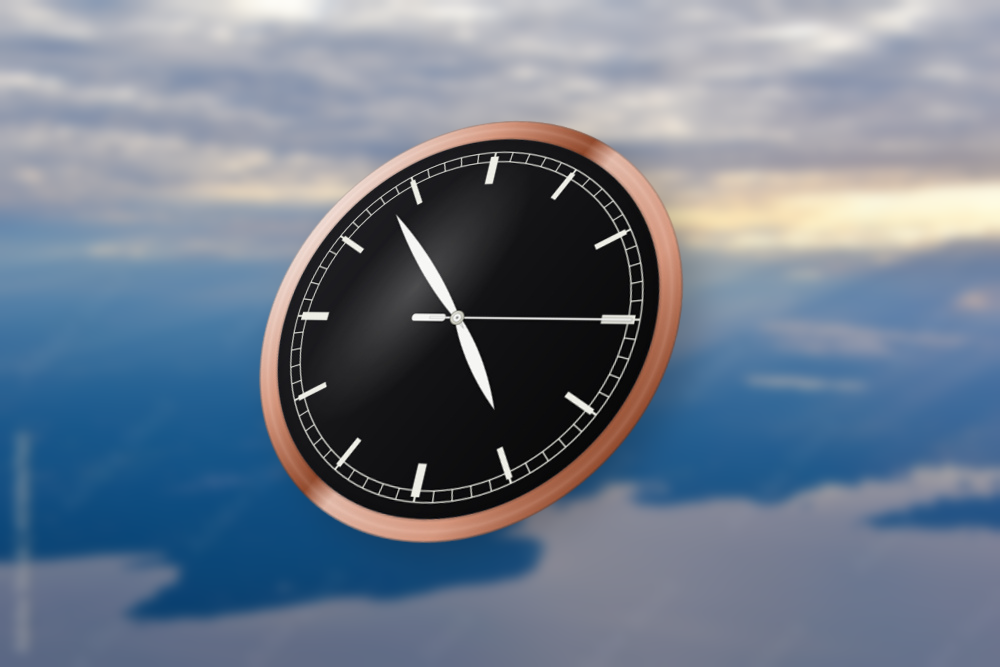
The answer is 4:53:15
